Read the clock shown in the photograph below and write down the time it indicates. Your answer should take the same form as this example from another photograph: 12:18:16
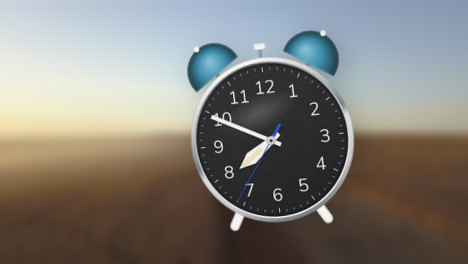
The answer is 7:49:36
